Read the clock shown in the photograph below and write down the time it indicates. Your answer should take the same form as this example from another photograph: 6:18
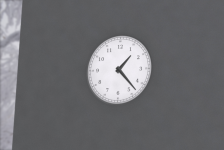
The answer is 1:23
